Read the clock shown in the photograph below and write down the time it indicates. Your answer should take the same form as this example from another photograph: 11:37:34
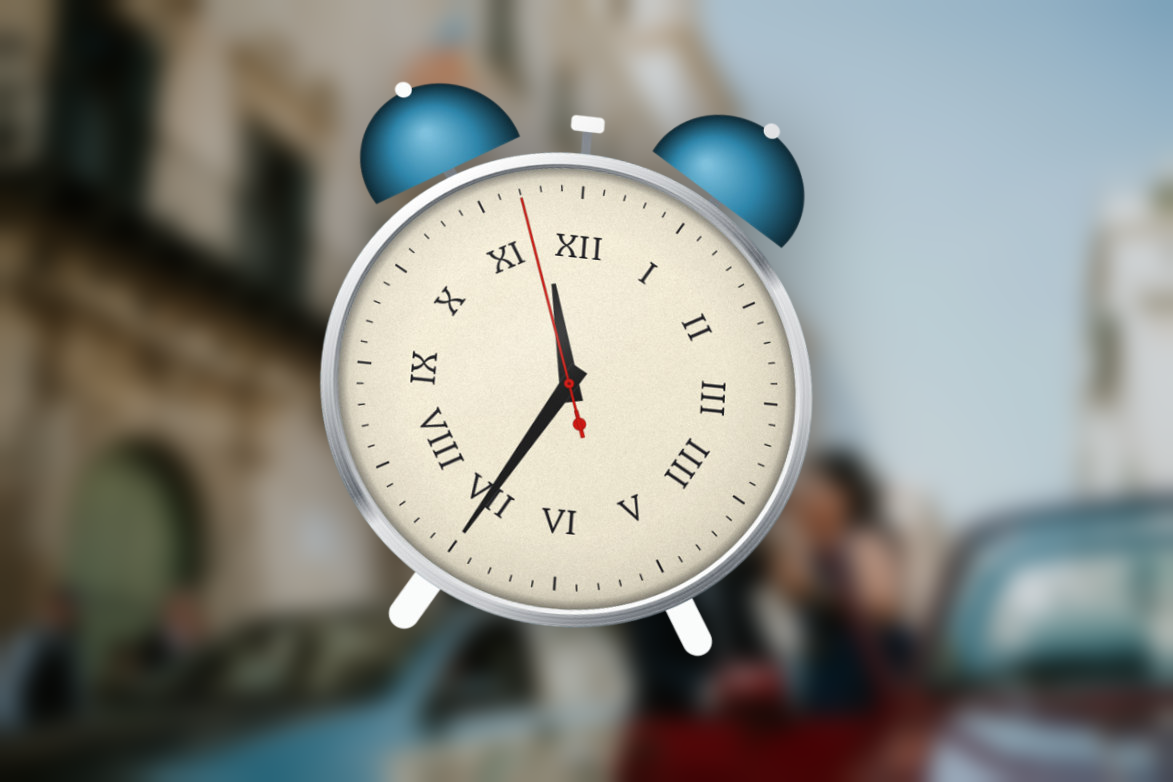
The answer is 11:34:57
